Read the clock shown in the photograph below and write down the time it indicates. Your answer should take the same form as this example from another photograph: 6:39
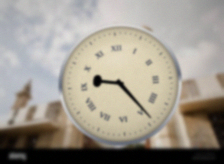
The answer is 9:24
